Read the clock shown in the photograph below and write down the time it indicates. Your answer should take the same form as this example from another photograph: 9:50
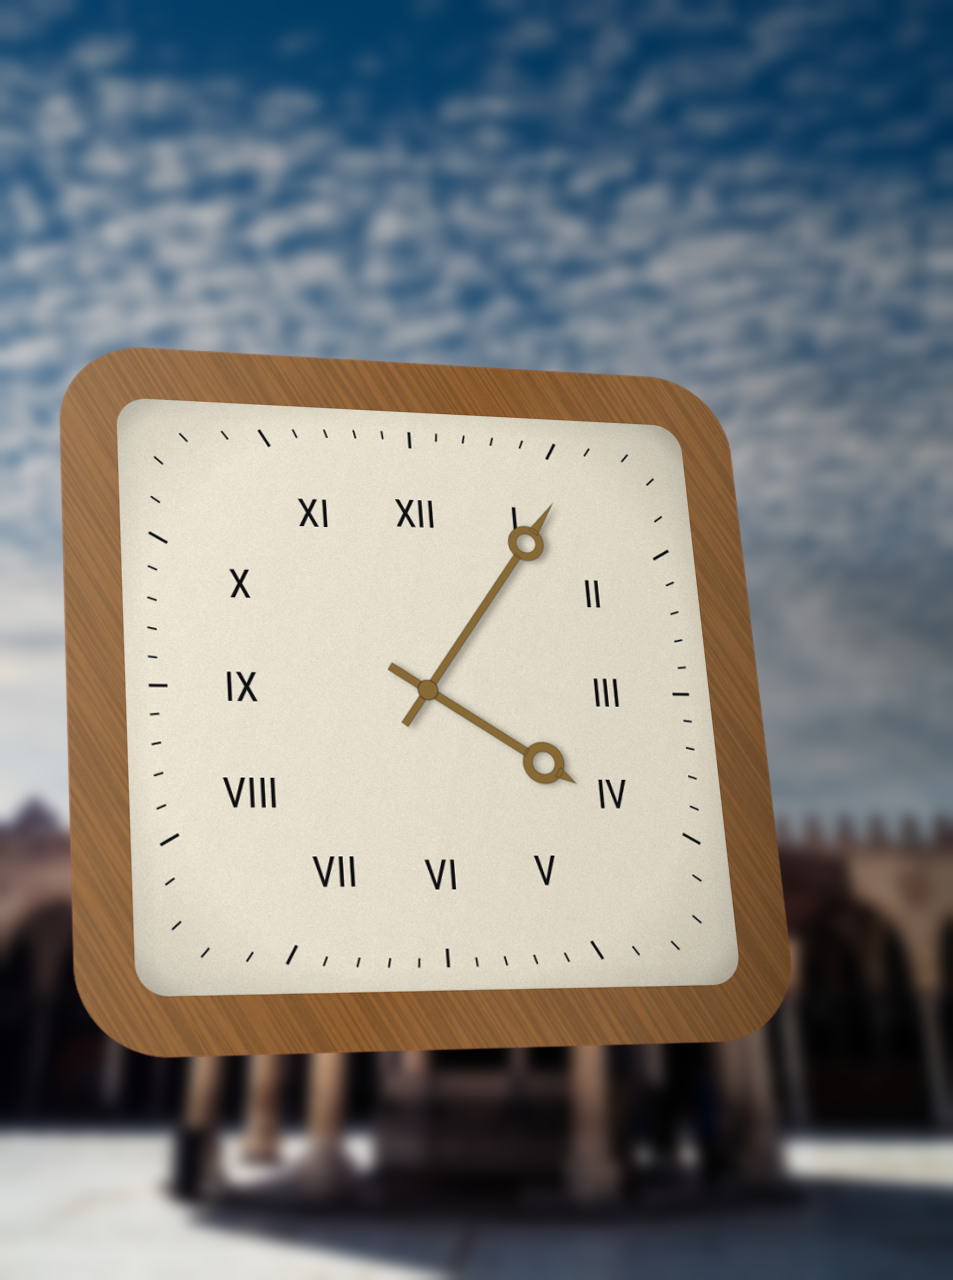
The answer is 4:06
